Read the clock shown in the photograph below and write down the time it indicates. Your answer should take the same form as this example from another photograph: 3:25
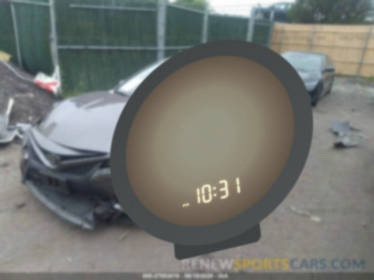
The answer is 10:31
